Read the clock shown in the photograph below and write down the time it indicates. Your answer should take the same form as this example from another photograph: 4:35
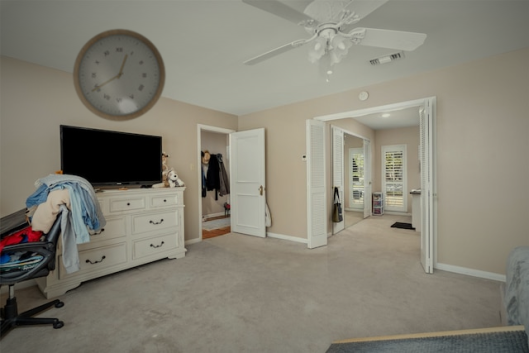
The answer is 12:40
